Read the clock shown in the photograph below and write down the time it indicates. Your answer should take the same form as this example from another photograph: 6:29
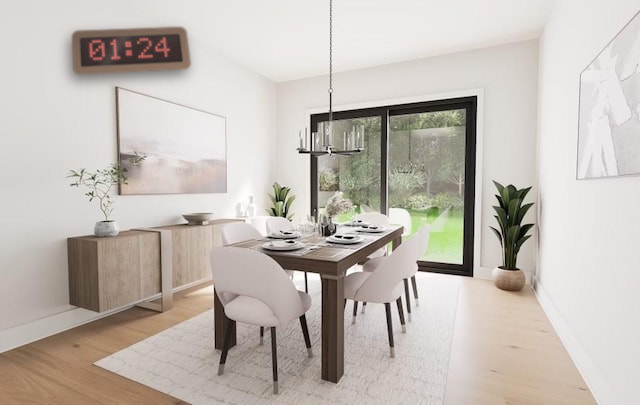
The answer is 1:24
